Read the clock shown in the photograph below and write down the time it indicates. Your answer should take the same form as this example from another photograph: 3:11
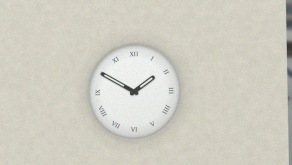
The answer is 1:50
